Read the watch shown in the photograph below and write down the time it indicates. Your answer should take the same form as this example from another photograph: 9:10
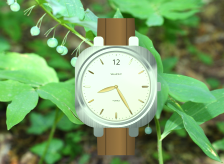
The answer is 8:25
